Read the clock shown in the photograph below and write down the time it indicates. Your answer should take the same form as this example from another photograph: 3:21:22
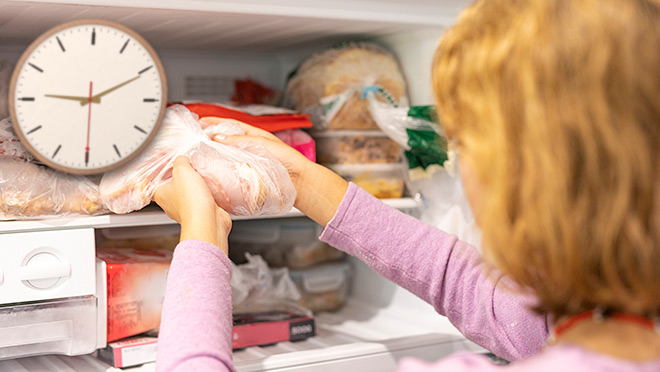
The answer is 9:10:30
